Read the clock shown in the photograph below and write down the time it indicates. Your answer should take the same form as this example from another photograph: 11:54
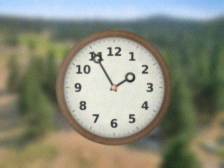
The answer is 1:55
